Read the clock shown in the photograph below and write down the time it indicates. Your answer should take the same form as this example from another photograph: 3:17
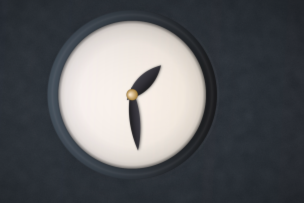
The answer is 1:29
